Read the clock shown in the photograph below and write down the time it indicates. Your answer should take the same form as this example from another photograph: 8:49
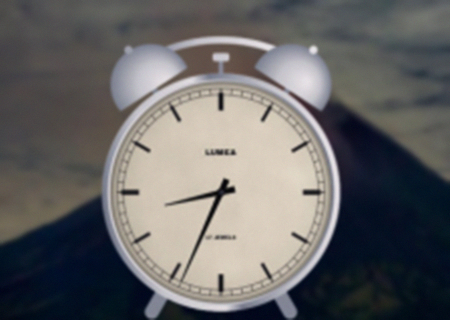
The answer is 8:34
